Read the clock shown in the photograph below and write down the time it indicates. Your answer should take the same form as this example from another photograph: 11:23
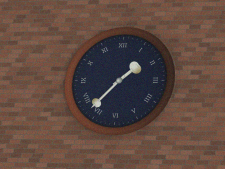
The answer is 1:37
